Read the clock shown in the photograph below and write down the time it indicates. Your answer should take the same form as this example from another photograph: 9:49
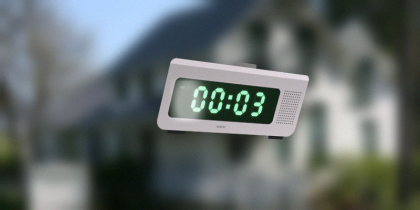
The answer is 0:03
